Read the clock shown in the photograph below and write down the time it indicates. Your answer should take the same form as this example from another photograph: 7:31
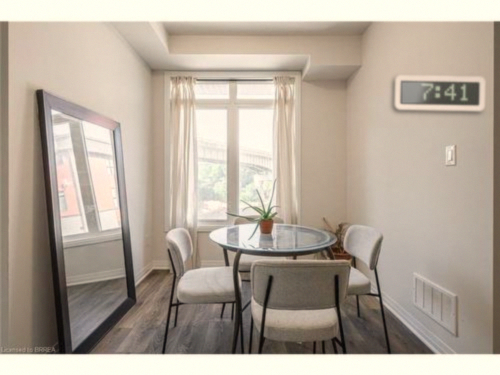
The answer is 7:41
